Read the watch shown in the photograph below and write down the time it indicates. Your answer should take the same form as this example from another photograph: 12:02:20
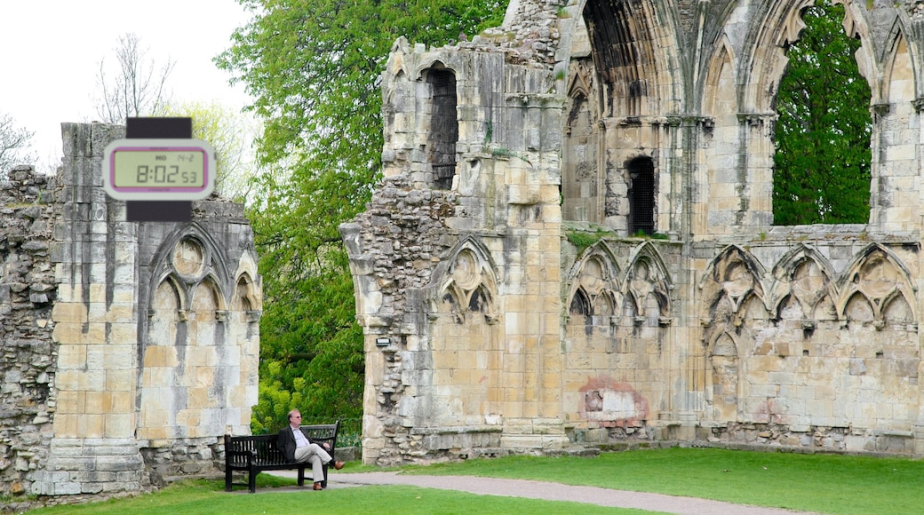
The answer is 8:02:53
